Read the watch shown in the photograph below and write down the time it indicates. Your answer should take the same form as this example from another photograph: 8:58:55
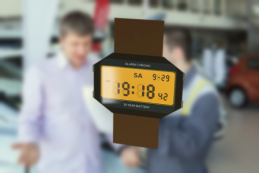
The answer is 19:18:42
